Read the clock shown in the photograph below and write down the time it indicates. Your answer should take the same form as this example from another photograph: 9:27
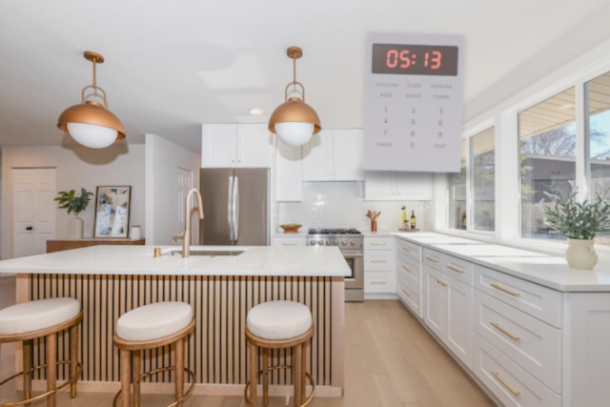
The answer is 5:13
